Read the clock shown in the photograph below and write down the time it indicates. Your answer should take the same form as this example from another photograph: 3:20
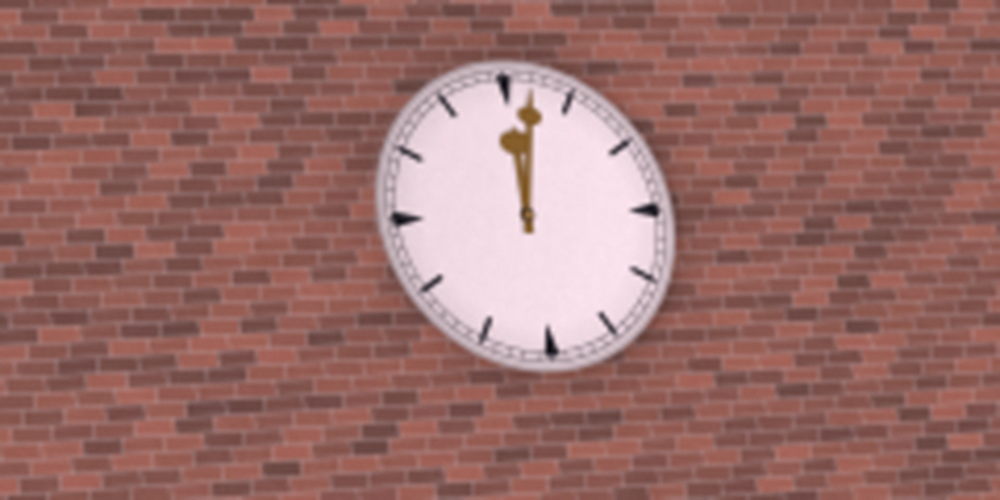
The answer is 12:02
